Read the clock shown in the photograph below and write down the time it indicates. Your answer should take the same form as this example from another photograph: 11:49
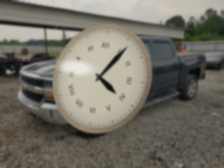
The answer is 4:06
